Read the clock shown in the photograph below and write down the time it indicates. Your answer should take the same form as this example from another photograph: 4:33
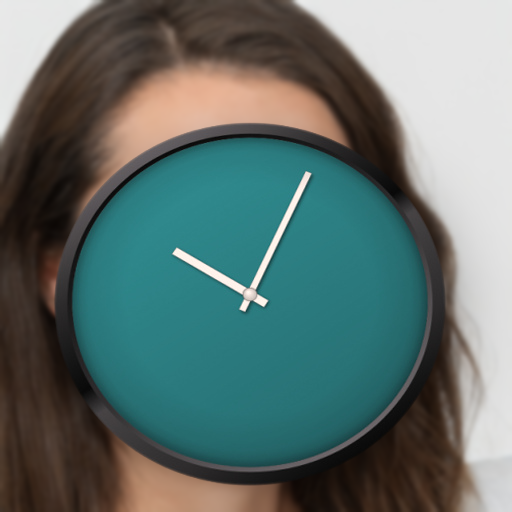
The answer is 10:04
